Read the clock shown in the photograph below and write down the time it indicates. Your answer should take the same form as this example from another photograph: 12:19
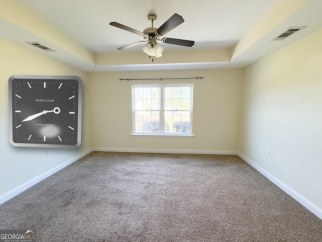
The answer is 2:41
